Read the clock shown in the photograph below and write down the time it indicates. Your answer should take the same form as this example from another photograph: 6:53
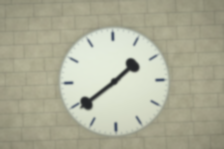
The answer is 1:39
